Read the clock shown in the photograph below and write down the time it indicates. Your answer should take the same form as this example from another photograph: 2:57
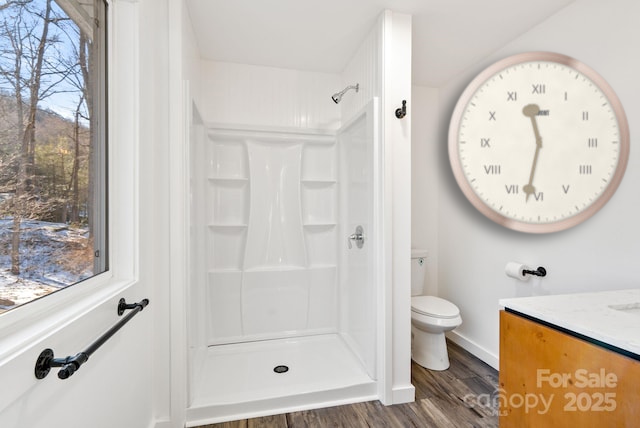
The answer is 11:32
